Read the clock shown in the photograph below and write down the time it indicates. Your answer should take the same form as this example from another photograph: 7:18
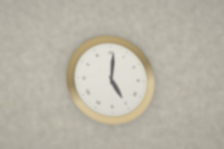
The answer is 5:01
